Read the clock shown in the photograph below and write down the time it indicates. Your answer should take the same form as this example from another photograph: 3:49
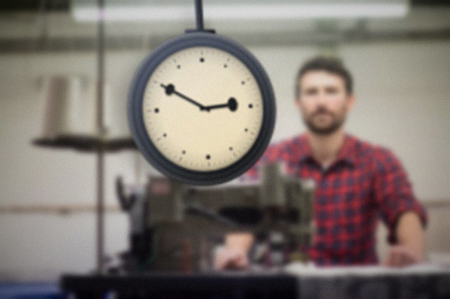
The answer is 2:50
